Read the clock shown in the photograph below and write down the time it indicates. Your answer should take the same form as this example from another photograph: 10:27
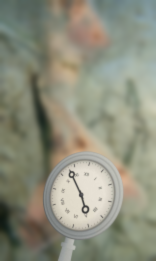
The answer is 4:53
